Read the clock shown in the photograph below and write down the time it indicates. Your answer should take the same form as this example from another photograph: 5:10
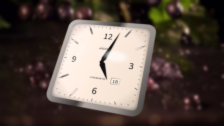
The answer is 5:03
